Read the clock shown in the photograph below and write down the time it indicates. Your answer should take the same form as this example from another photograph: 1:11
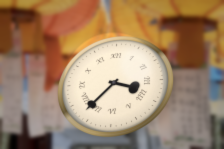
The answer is 3:37
